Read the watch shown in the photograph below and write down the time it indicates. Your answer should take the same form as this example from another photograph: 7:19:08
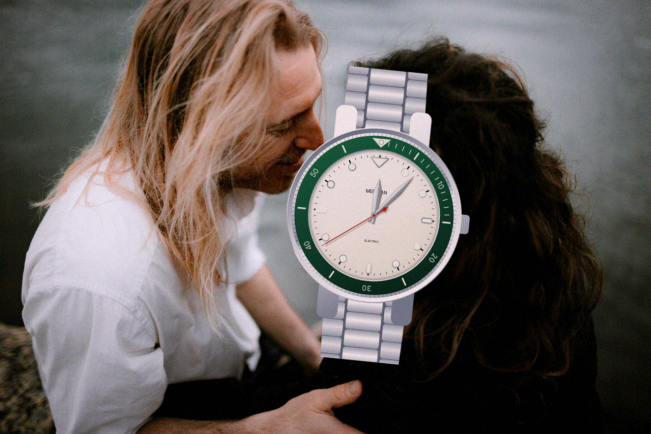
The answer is 12:06:39
